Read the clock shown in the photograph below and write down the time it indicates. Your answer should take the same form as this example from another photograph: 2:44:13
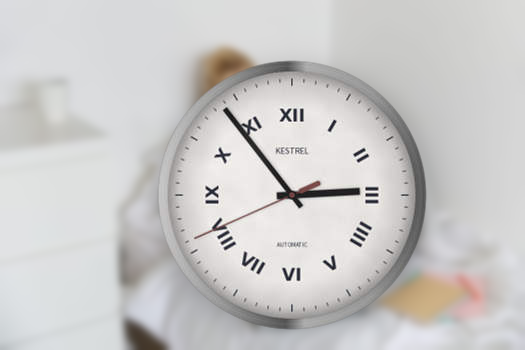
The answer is 2:53:41
